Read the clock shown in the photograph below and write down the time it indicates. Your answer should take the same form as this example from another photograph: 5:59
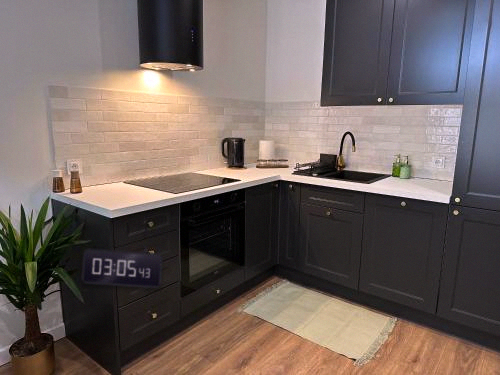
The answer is 3:05
